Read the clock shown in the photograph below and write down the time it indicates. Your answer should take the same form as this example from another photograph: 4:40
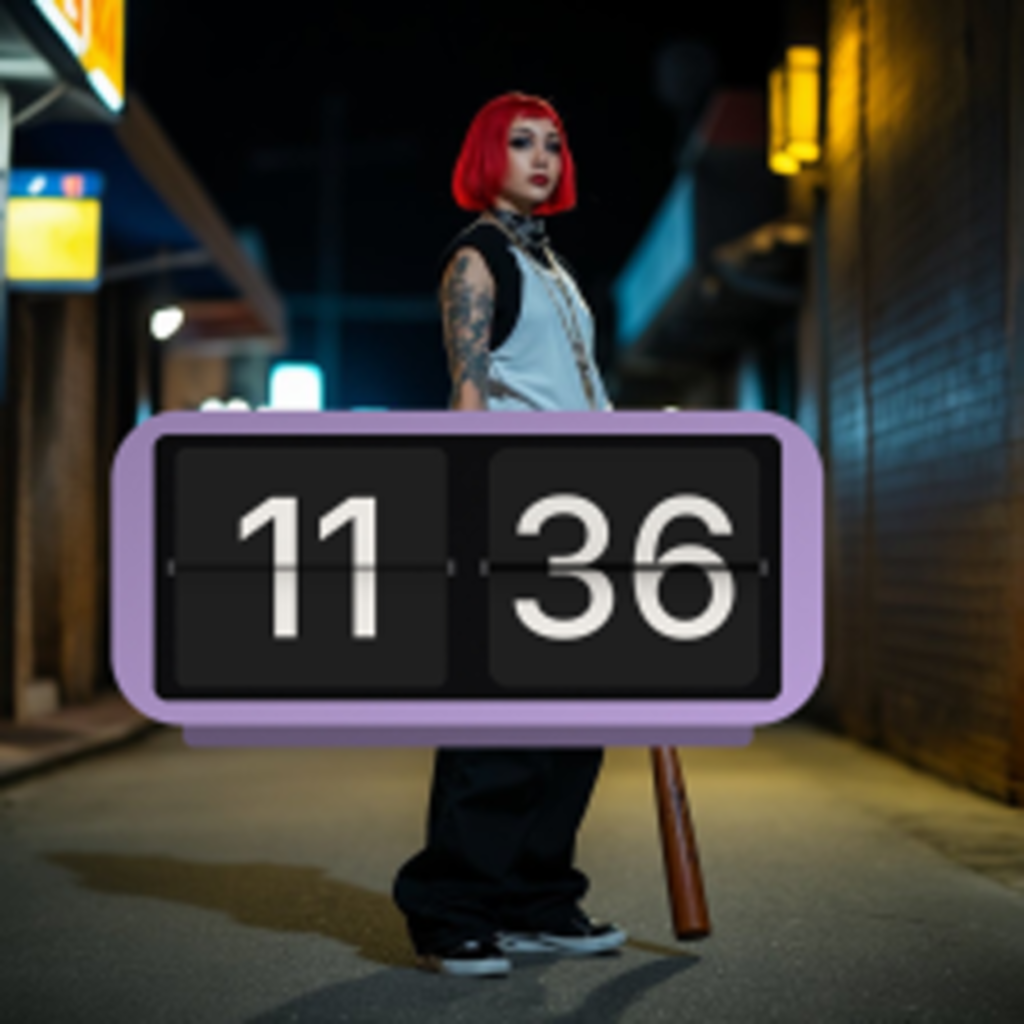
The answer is 11:36
